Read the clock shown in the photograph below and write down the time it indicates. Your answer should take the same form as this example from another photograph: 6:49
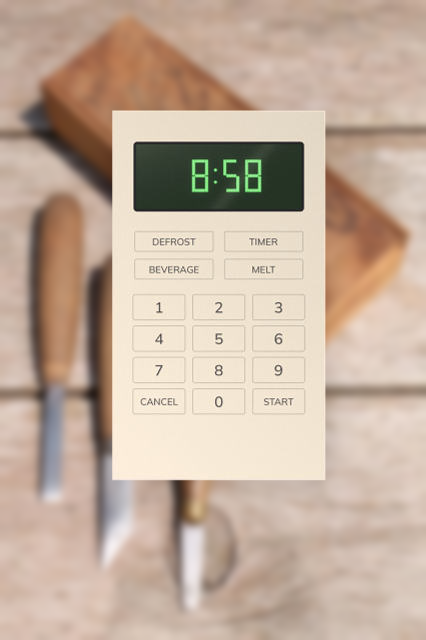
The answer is 8:58
